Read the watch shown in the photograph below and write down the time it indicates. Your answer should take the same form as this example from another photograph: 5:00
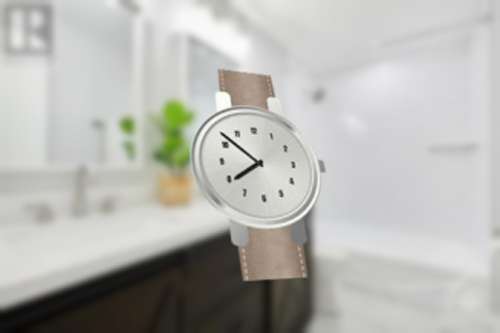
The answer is 7:52
